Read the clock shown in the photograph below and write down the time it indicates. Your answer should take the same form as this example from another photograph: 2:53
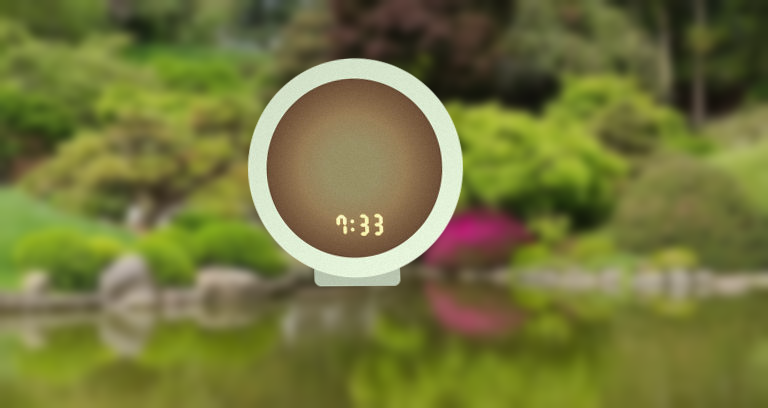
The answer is 7:33
